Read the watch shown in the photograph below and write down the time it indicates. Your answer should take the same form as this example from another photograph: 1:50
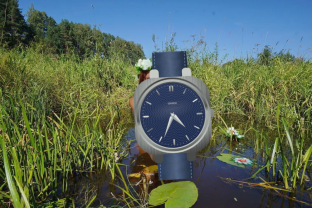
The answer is 4:34
